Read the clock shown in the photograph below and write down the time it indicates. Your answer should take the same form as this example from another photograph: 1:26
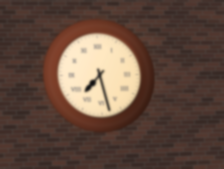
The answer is 7:28
